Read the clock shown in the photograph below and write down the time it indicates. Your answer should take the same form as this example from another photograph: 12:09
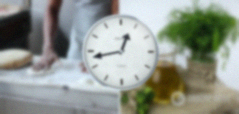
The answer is 12:43
